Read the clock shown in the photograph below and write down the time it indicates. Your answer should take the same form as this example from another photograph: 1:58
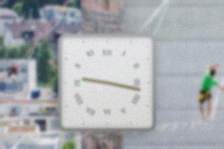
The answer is 9:17
